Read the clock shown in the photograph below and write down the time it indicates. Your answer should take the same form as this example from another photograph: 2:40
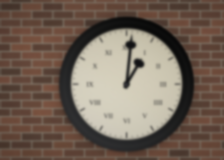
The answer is 1:01
